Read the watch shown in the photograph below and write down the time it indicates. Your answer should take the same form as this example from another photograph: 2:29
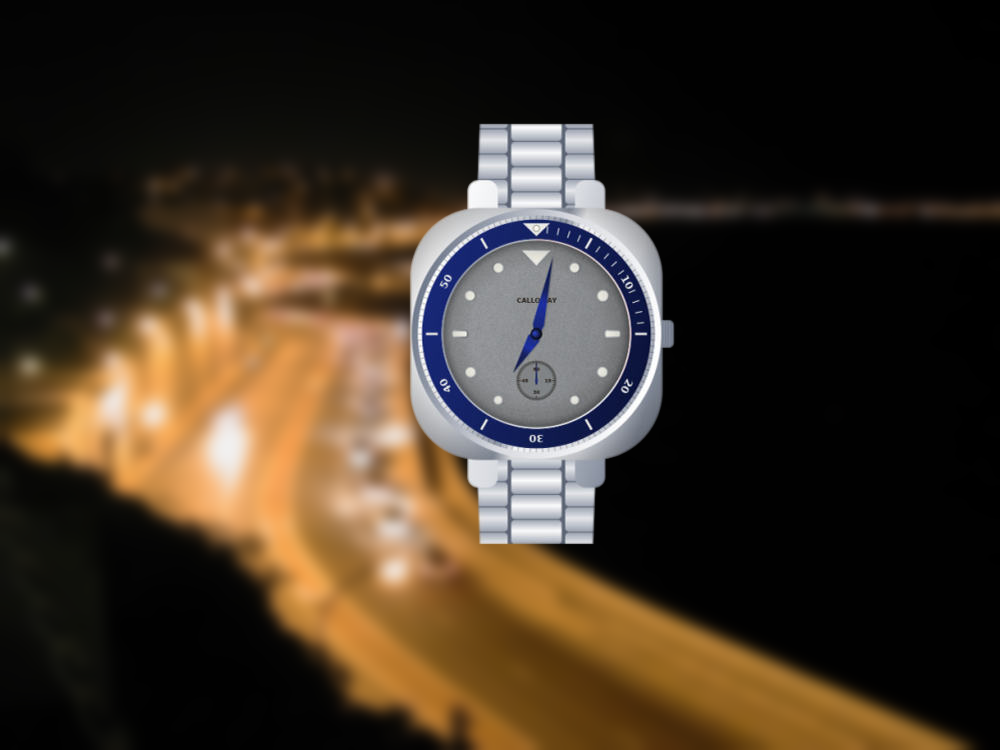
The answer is 7:02
